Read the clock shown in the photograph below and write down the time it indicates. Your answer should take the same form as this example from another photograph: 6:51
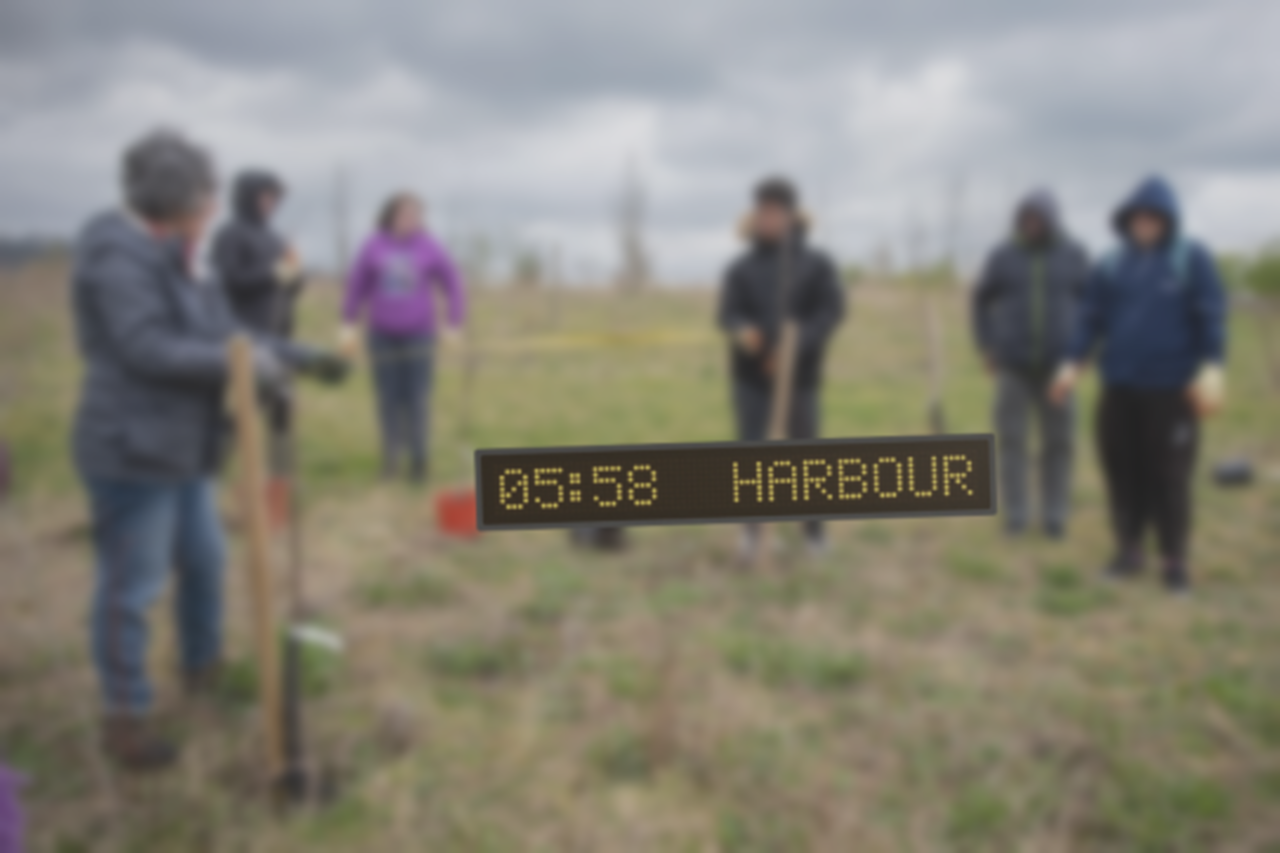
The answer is 5:58
